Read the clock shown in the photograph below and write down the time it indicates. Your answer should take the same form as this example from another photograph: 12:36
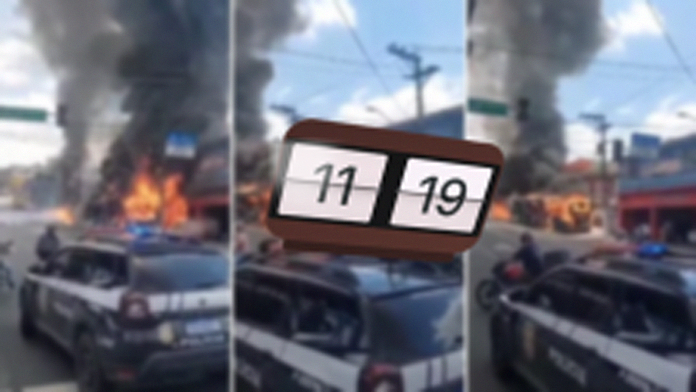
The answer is 11:19
